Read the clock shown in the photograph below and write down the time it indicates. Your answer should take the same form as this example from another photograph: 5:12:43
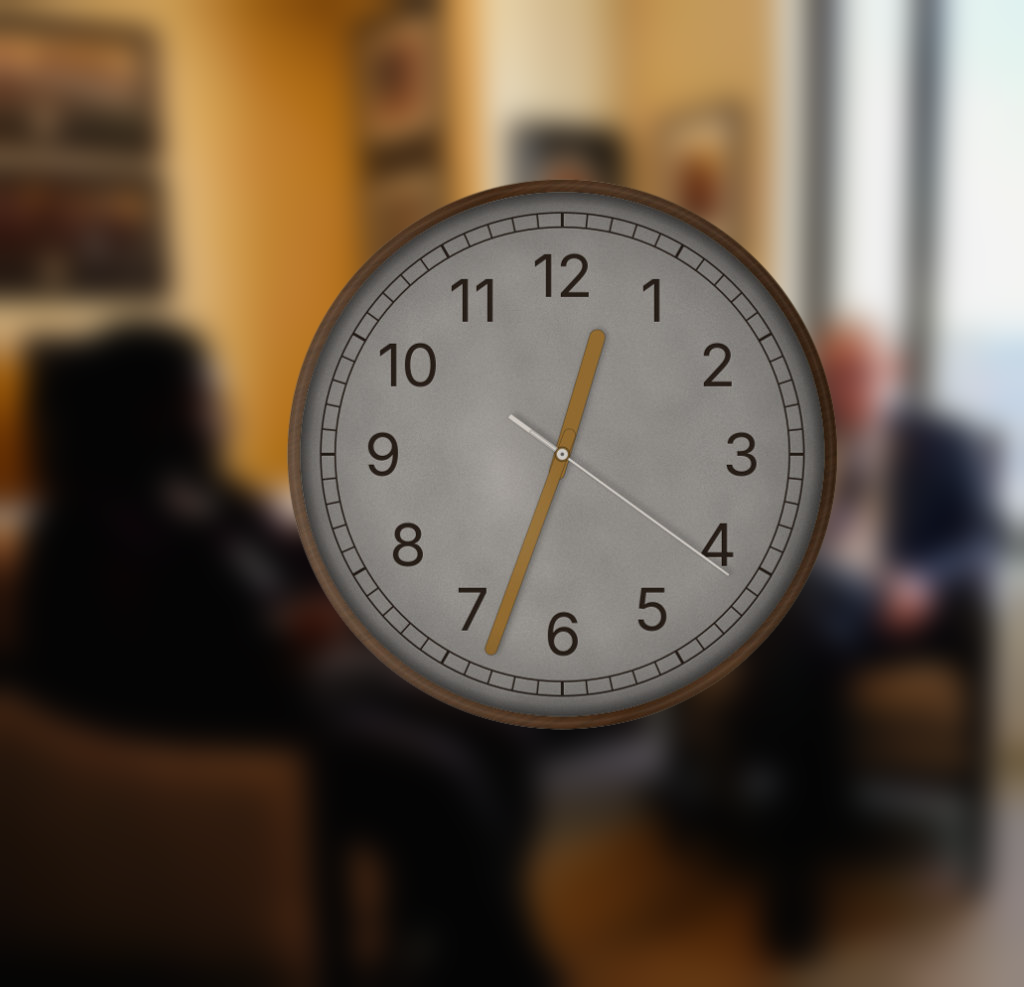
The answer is 12:33:21
